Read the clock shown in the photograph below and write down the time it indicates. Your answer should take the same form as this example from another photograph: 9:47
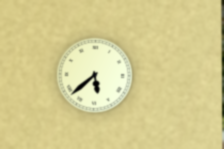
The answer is 5:38
